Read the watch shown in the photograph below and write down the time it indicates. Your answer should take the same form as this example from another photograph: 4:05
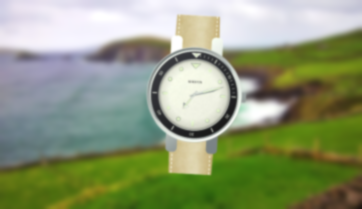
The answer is 7:12
